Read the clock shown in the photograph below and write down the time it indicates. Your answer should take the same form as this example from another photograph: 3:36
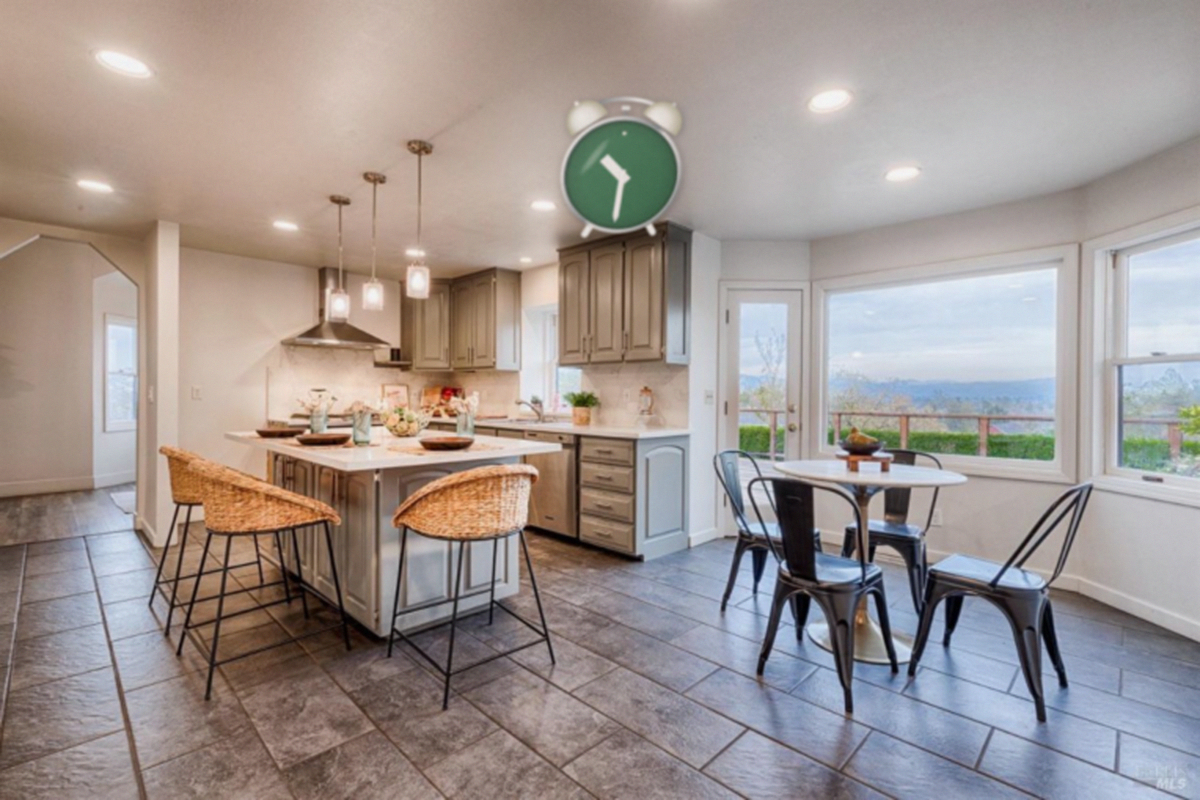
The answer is 10:31
